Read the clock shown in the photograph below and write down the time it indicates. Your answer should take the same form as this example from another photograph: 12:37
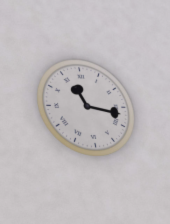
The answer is 11:17
